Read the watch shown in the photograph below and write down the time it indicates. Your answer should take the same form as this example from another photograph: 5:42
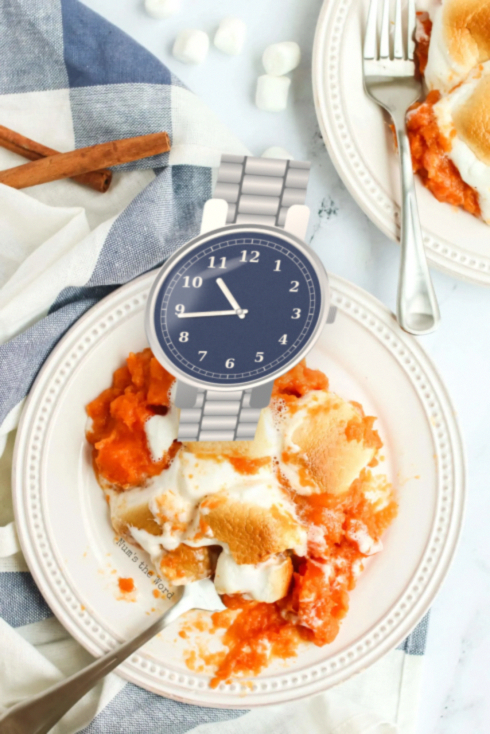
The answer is 10:44
